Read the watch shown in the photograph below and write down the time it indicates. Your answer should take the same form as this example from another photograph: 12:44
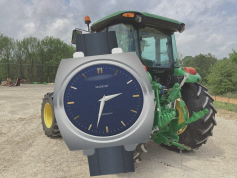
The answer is 2:33
